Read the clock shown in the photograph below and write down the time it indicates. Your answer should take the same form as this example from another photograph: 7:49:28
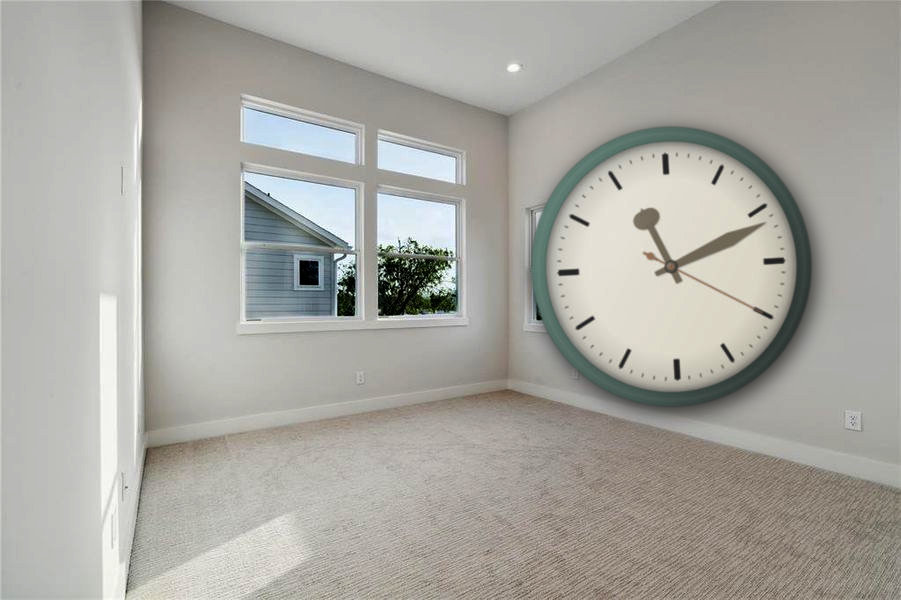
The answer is 11:11:20
